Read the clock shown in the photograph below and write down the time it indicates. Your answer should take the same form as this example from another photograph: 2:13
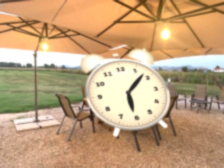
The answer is 6:08
